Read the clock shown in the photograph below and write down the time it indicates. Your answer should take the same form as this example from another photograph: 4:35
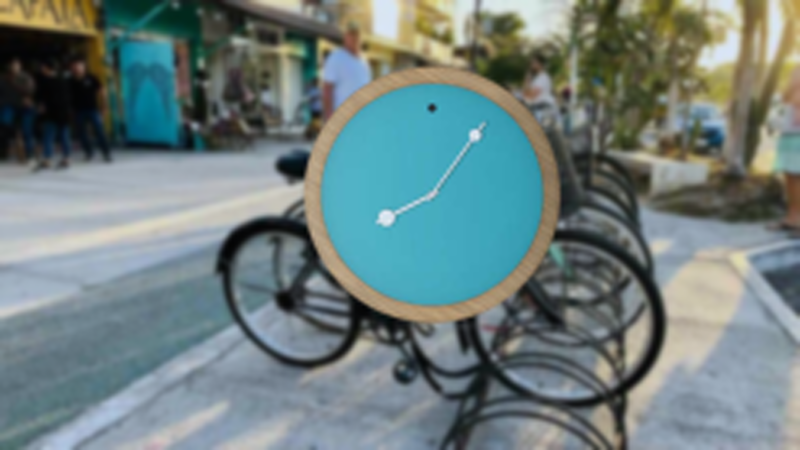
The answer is 8:06
